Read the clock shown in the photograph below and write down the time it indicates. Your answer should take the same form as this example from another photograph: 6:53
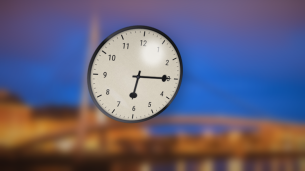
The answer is 6:15
